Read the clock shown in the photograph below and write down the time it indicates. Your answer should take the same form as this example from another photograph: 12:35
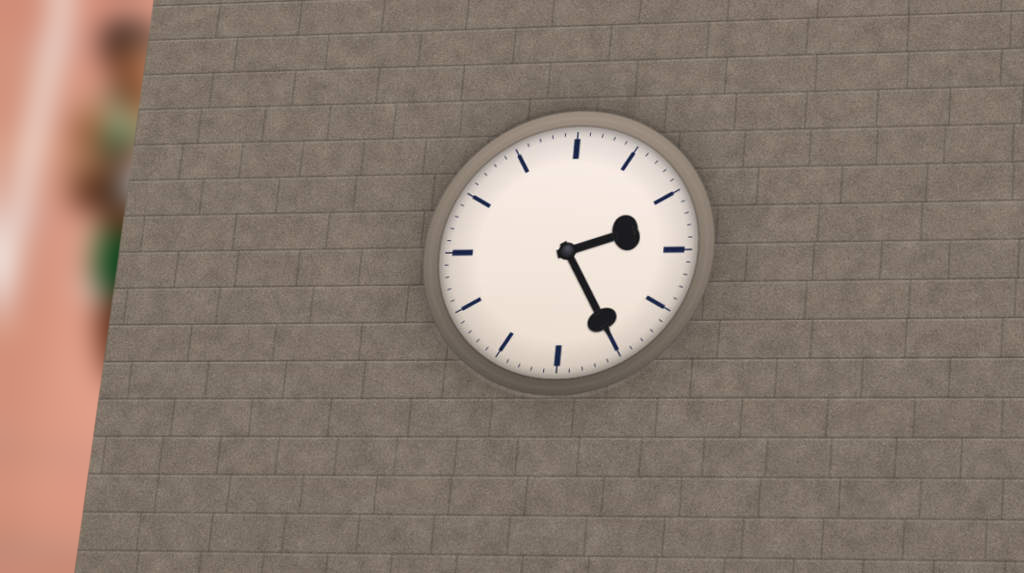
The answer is 2:25
